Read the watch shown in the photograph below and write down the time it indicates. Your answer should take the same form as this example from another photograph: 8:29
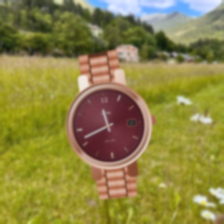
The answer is 11:42
